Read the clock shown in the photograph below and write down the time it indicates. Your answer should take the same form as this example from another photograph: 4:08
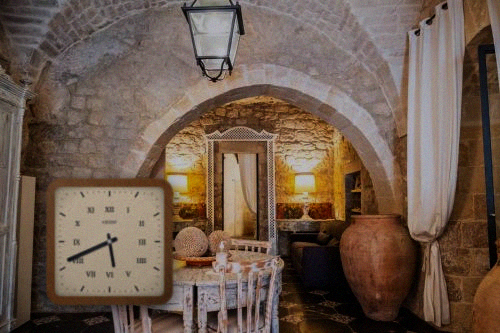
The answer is 5:41
